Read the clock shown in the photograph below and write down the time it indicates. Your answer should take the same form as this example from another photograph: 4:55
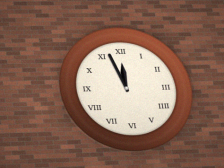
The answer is 11:57
